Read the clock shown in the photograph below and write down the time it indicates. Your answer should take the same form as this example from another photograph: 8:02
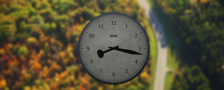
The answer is 8:17
